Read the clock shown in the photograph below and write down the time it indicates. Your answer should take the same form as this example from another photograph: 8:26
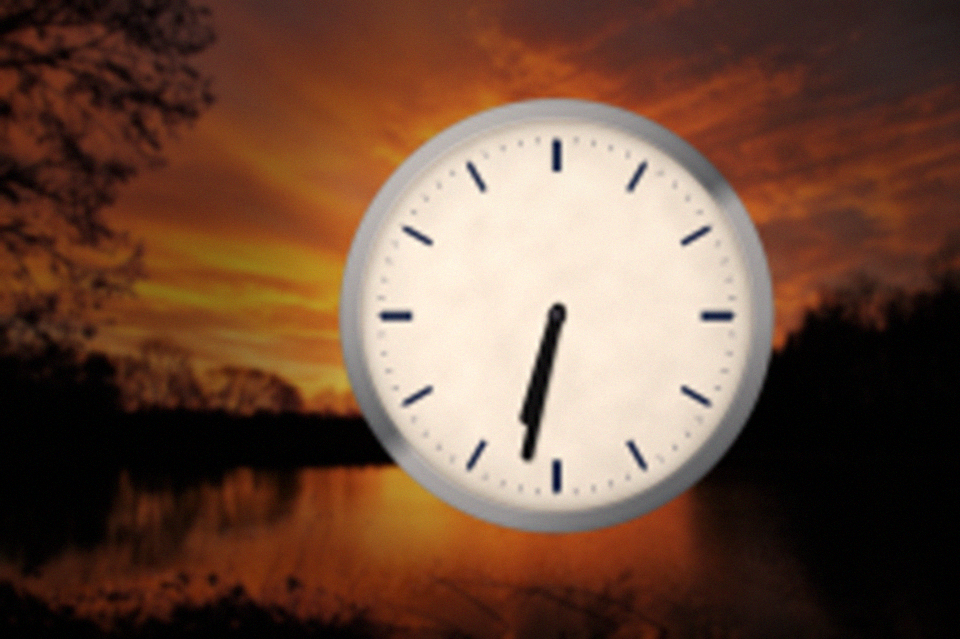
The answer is 6:32
